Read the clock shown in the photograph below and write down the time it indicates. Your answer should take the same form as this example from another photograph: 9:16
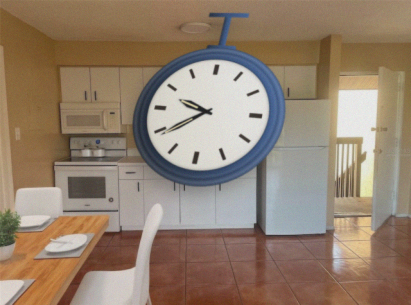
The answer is 9:39
